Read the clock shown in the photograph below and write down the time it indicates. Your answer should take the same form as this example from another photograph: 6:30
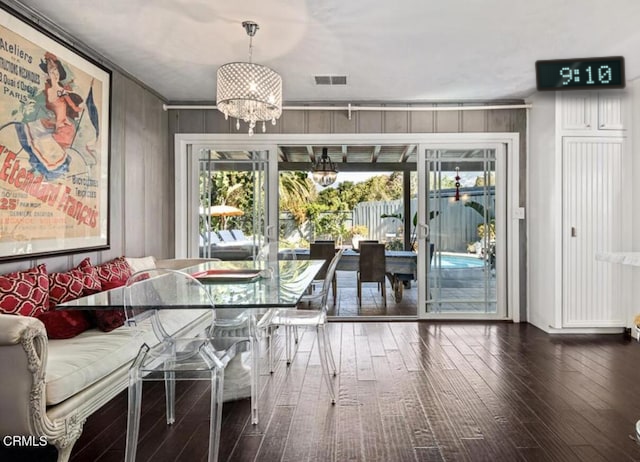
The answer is 9:10
